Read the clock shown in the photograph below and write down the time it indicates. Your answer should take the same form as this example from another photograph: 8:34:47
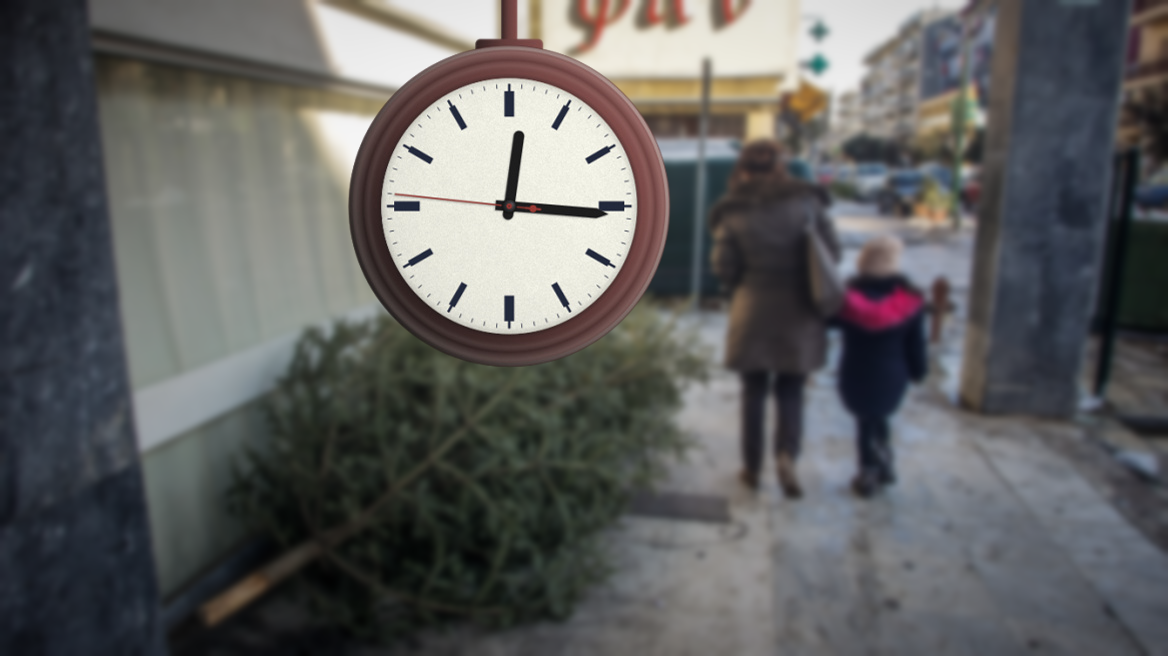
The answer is 12:15:46
